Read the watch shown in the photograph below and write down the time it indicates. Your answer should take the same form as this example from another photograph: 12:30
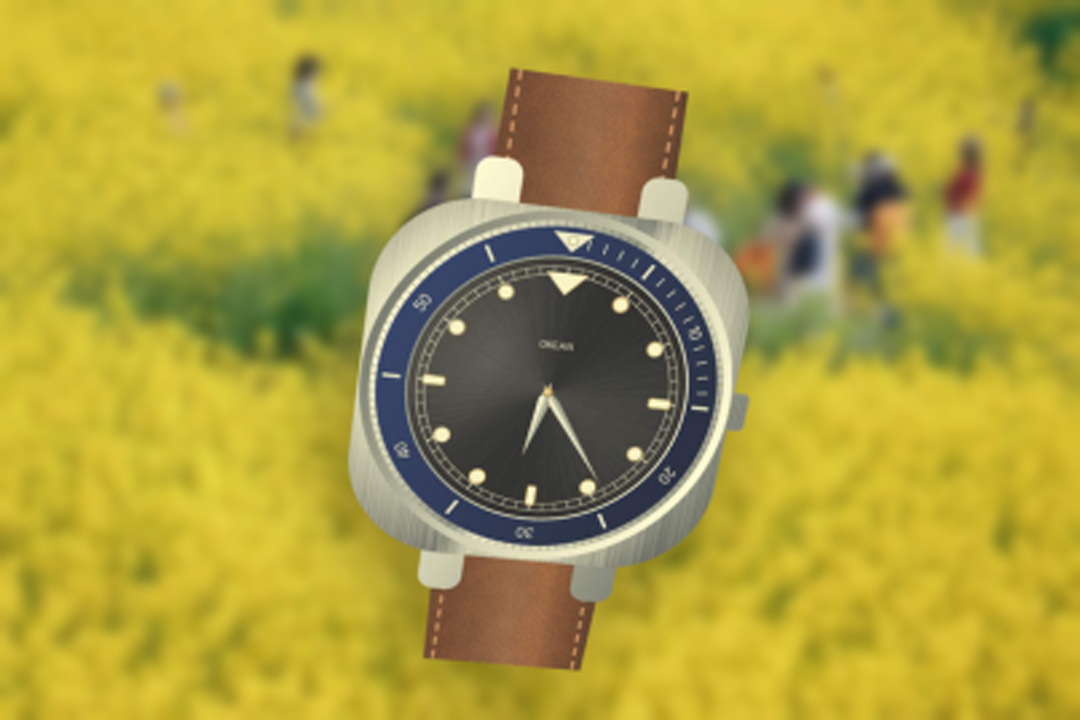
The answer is 6:24
